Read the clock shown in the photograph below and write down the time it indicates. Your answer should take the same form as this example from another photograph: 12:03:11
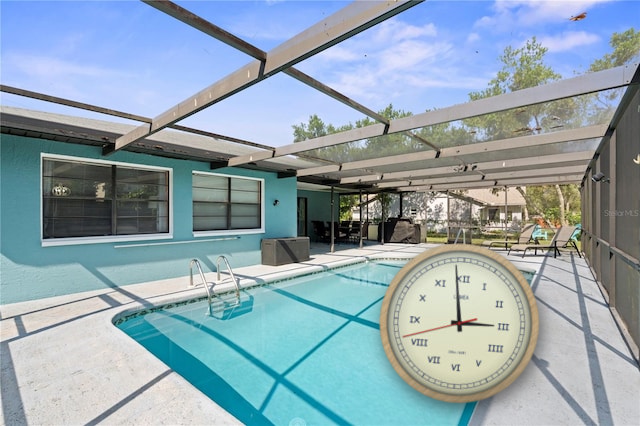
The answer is 2:58:42
